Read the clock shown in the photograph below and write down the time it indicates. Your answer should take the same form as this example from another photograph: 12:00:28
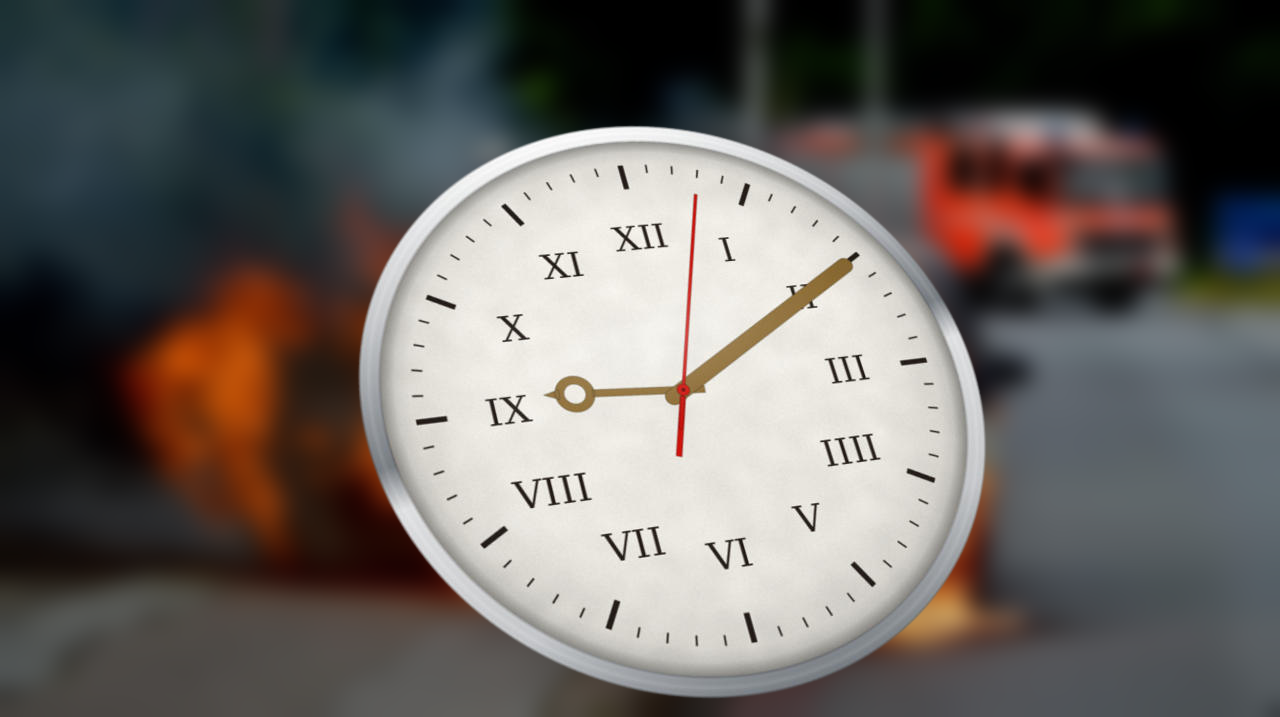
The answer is 9:10:03
